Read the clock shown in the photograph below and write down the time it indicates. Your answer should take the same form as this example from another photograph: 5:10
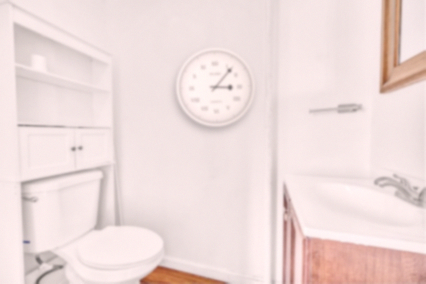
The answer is 3:07
